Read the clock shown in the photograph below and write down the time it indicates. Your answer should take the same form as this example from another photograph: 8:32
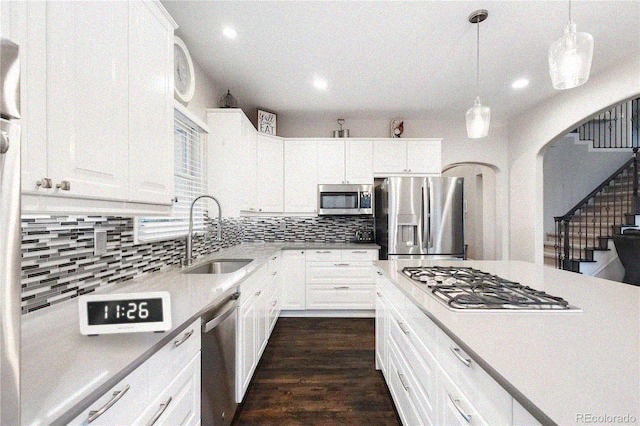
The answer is 11:26
